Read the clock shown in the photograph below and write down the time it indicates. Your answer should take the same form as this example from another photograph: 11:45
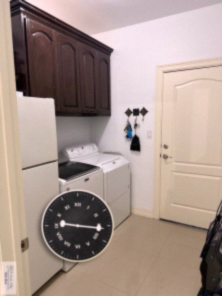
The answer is 9:16
